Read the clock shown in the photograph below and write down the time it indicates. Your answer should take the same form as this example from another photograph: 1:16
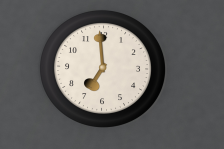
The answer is 6:59
